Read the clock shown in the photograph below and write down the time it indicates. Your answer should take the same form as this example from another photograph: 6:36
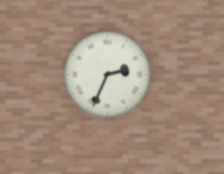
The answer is 2:34
